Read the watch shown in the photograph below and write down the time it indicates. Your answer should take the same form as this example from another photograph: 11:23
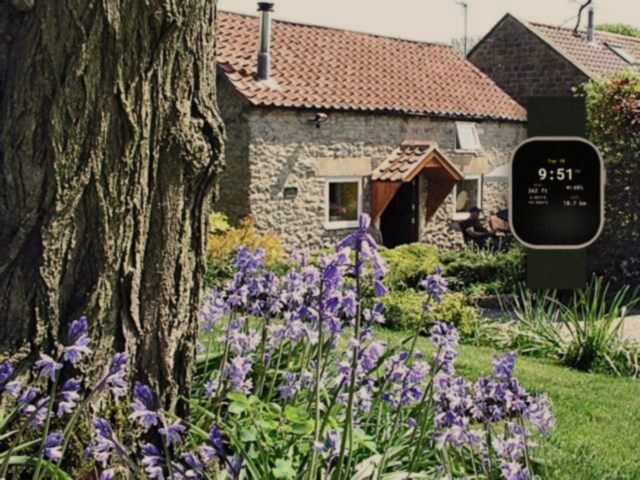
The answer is 9:51
